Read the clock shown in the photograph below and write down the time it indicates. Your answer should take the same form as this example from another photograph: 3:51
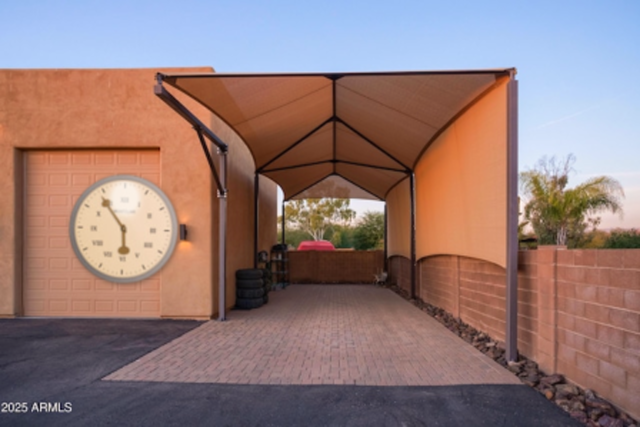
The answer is 5:54
